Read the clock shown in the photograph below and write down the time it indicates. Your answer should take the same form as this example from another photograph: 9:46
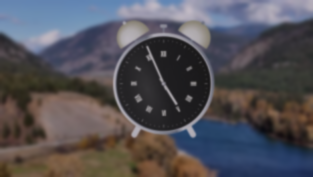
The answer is 4:56
